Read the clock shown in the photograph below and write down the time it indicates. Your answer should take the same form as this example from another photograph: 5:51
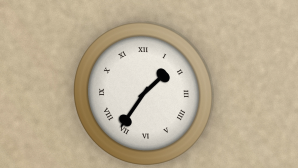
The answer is 1:36
